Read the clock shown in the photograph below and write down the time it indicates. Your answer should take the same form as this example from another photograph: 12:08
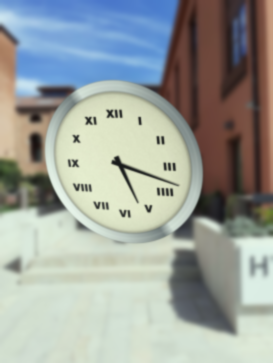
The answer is 5:18
